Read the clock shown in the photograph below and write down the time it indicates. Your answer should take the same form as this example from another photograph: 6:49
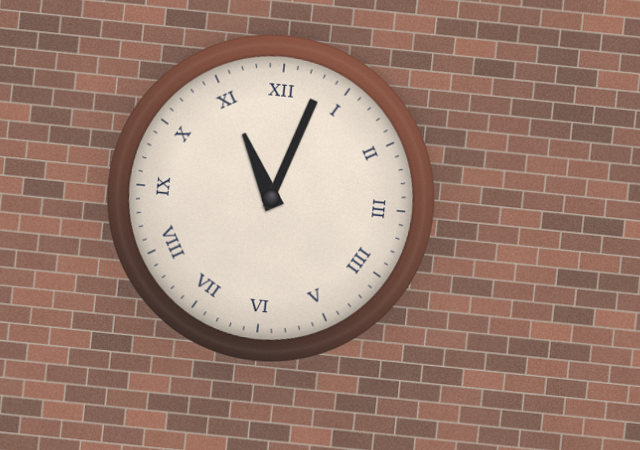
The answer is 11:03
